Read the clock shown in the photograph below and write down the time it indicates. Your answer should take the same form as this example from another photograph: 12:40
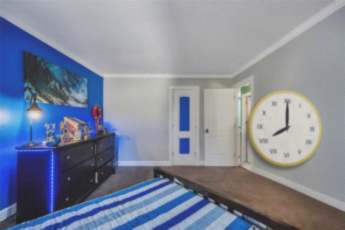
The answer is 8:00
